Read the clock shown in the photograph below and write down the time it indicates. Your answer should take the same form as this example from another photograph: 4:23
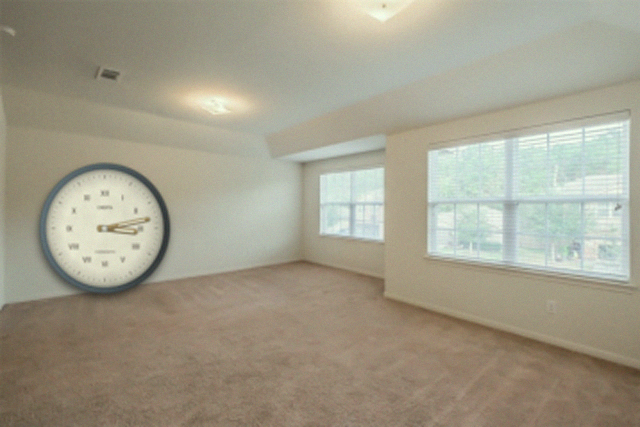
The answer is 3:13
